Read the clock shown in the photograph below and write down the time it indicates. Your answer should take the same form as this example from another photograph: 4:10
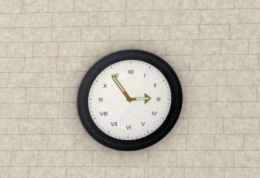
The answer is 2:54
